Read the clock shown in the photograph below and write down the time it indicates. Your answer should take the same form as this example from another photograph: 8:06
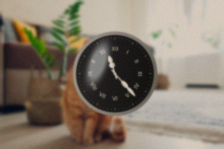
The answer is 11:23
